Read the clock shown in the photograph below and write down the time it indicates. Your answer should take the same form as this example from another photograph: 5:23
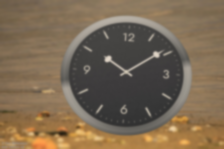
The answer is 10:09
